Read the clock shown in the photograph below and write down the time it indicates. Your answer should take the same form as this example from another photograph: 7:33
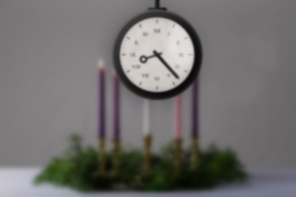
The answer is 8:23
